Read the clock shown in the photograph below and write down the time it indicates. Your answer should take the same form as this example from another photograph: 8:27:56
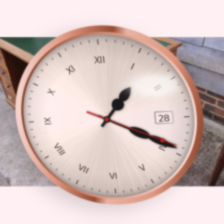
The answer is 1:19:19
